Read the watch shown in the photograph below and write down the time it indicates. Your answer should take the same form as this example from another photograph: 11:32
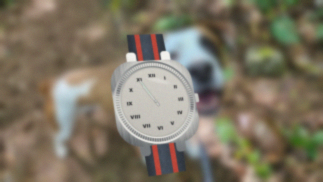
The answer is 10:55
